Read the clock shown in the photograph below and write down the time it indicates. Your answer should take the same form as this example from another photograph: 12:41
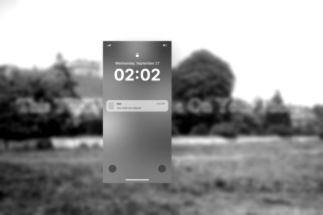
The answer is 2:02
